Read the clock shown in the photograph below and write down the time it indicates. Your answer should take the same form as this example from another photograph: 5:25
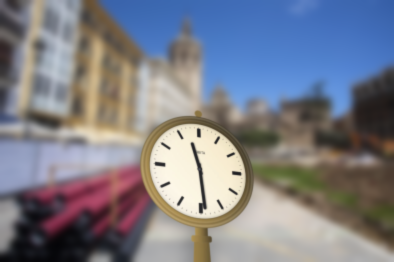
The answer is 11:29
